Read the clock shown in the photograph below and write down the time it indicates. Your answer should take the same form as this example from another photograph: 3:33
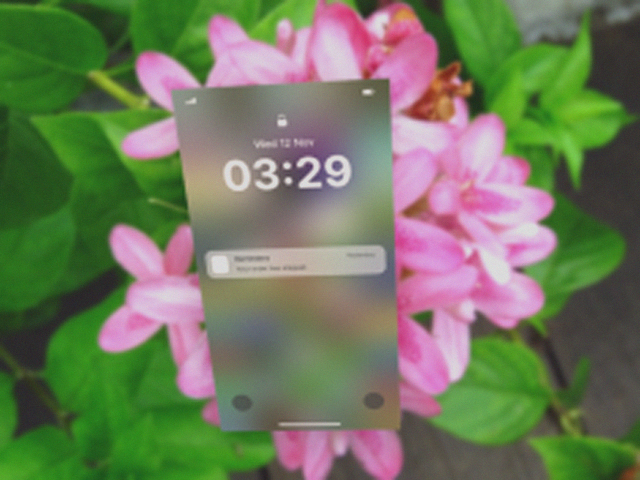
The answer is 3:29
